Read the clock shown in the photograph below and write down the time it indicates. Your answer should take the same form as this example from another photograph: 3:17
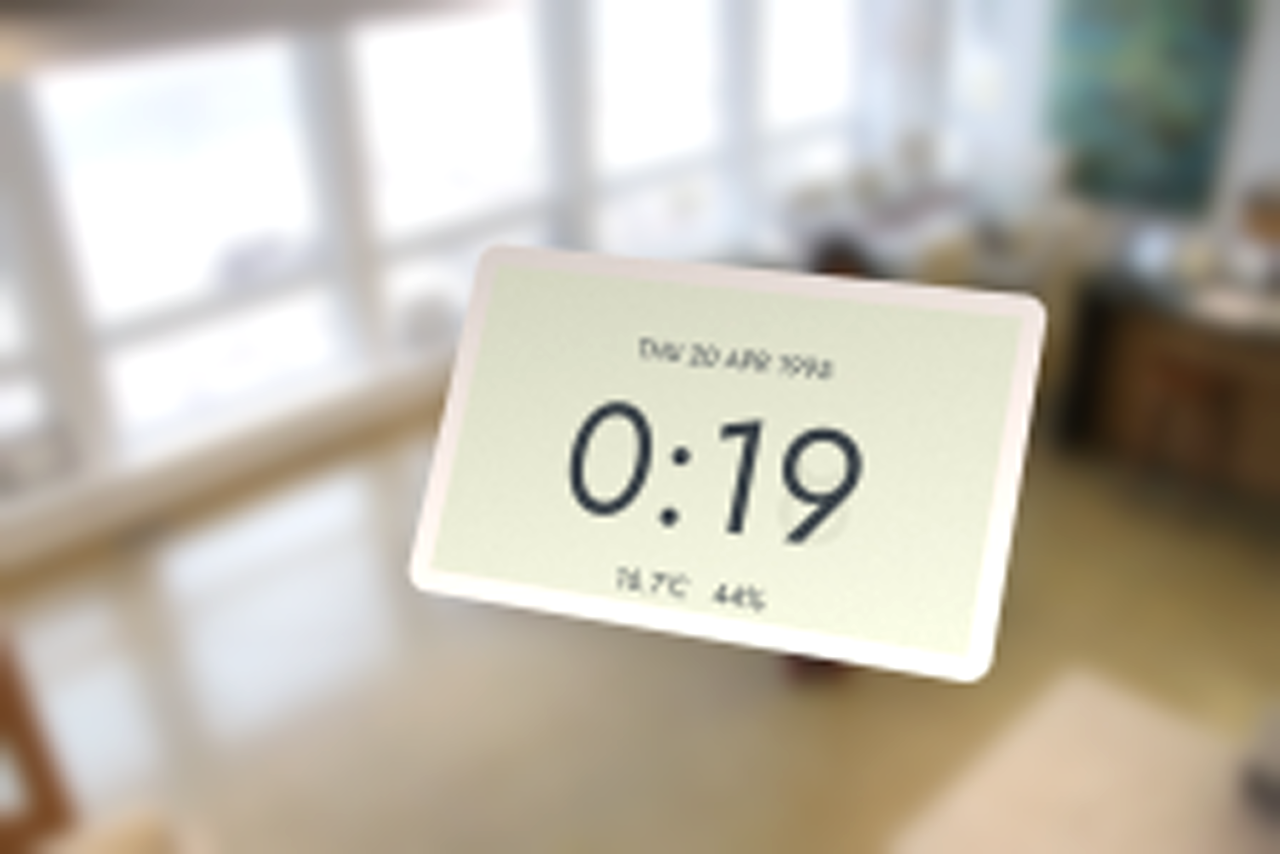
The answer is 0:19
